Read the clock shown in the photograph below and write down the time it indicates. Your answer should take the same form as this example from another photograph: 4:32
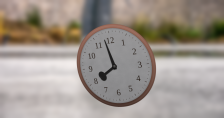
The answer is 7:58
